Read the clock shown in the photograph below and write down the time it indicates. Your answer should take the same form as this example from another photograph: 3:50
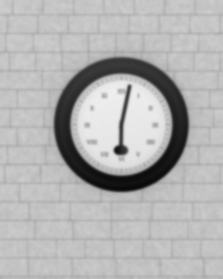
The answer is 6:02
